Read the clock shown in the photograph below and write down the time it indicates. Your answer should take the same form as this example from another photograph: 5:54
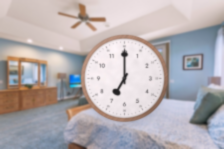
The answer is 7:00
